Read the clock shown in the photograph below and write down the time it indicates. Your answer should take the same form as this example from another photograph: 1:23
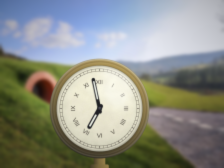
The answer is 6:58
